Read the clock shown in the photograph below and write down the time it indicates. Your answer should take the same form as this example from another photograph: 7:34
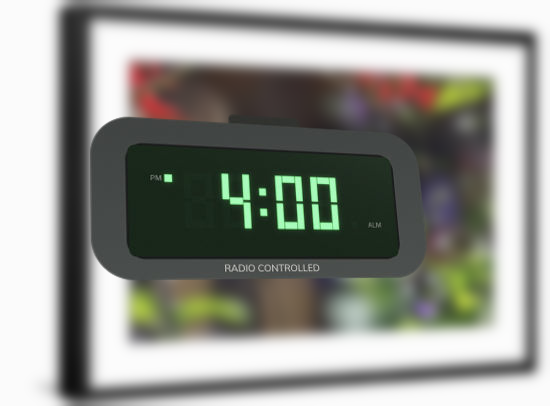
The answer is 4:00
